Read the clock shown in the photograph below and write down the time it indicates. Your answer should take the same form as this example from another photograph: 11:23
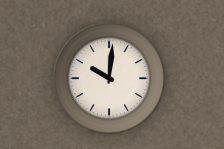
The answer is 10:01
